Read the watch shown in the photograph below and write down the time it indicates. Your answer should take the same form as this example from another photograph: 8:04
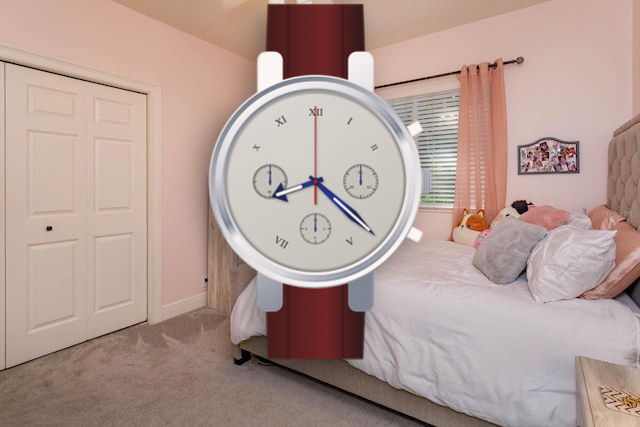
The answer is 8:22
